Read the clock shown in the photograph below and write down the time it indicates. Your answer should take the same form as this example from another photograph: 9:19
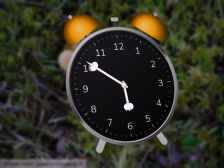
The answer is 5:51
